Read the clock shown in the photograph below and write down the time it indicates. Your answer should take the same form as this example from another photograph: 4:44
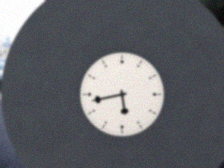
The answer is 5:43
